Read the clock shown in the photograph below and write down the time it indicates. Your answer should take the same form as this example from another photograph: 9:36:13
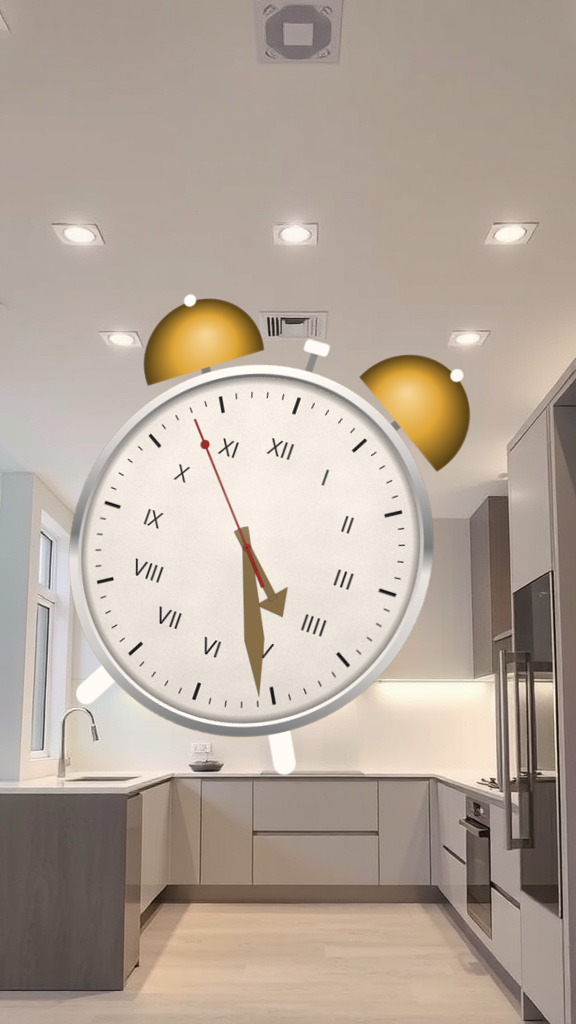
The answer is 4:25:53
